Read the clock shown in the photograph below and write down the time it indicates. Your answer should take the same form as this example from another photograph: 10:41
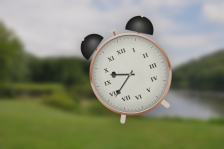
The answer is 9:39
